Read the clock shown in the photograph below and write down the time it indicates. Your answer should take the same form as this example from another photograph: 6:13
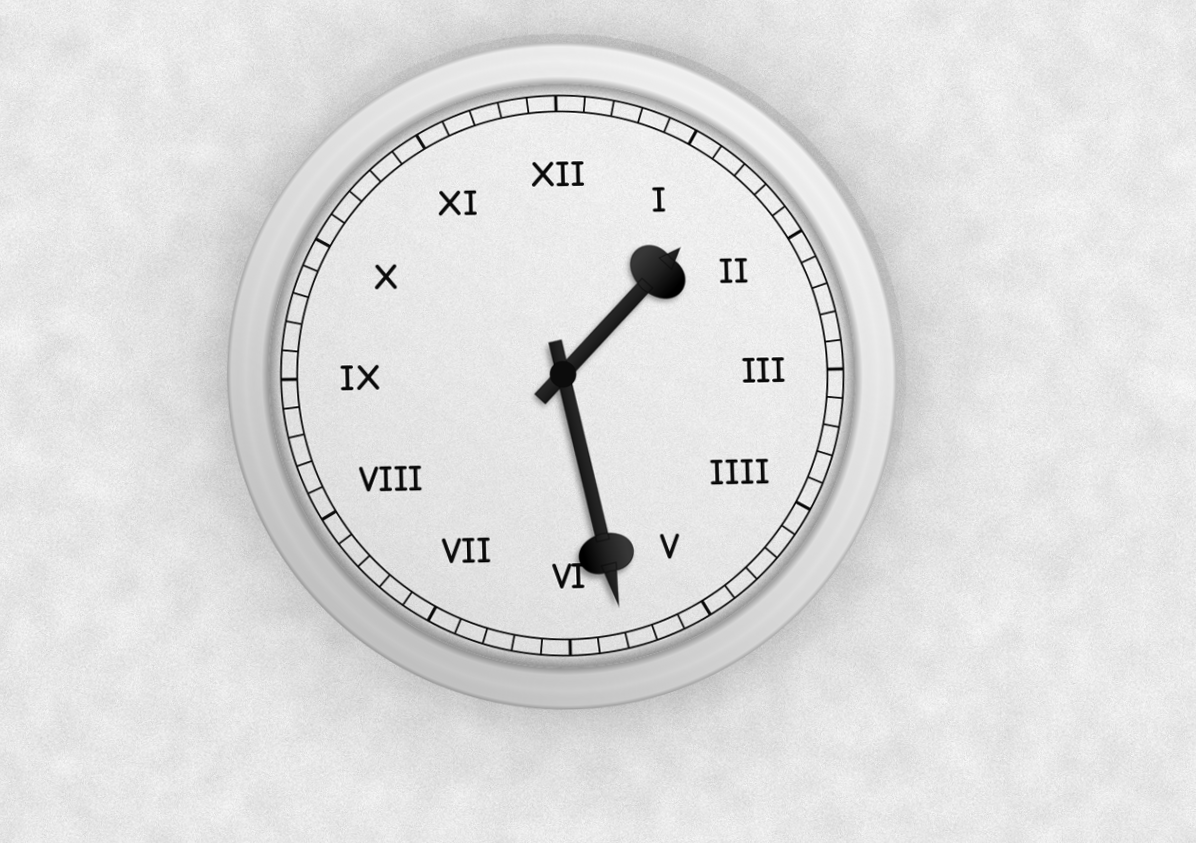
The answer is 1:28
